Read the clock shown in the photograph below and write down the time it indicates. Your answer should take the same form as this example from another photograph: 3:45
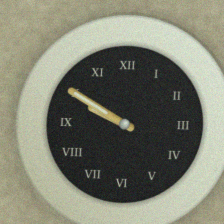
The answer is 9:50
